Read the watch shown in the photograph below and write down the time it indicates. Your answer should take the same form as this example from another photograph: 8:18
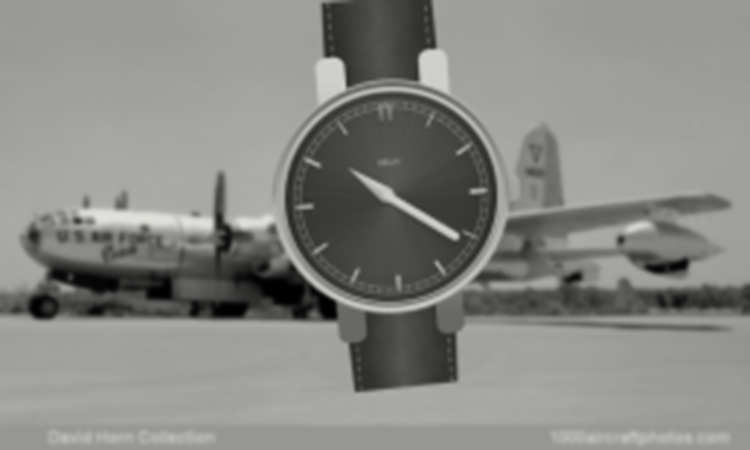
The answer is 10:21
